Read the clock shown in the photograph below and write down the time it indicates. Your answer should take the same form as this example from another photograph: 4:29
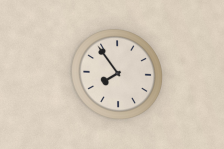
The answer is 7:54
